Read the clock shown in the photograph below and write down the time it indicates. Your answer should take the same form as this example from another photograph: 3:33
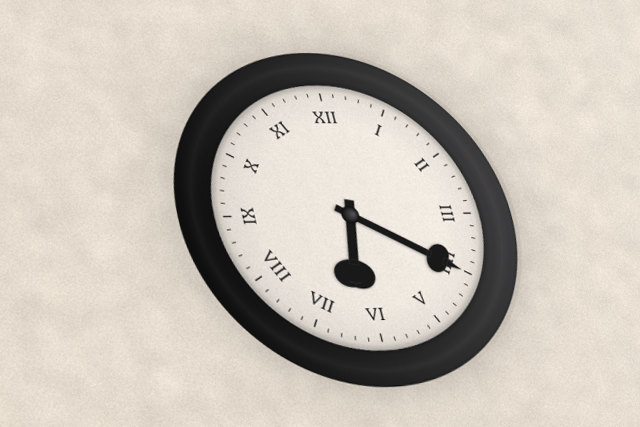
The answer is 6:20
